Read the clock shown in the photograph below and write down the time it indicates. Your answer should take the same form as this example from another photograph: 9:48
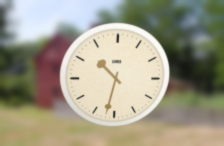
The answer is 10:32
